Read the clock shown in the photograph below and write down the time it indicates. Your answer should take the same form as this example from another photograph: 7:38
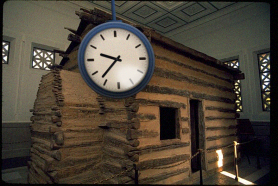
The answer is 9:37
